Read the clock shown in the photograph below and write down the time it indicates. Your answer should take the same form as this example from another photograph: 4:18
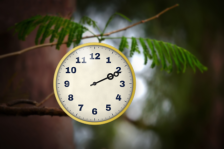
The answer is 2:11
